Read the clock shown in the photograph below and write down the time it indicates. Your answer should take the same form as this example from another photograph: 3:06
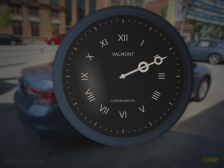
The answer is 2:11
